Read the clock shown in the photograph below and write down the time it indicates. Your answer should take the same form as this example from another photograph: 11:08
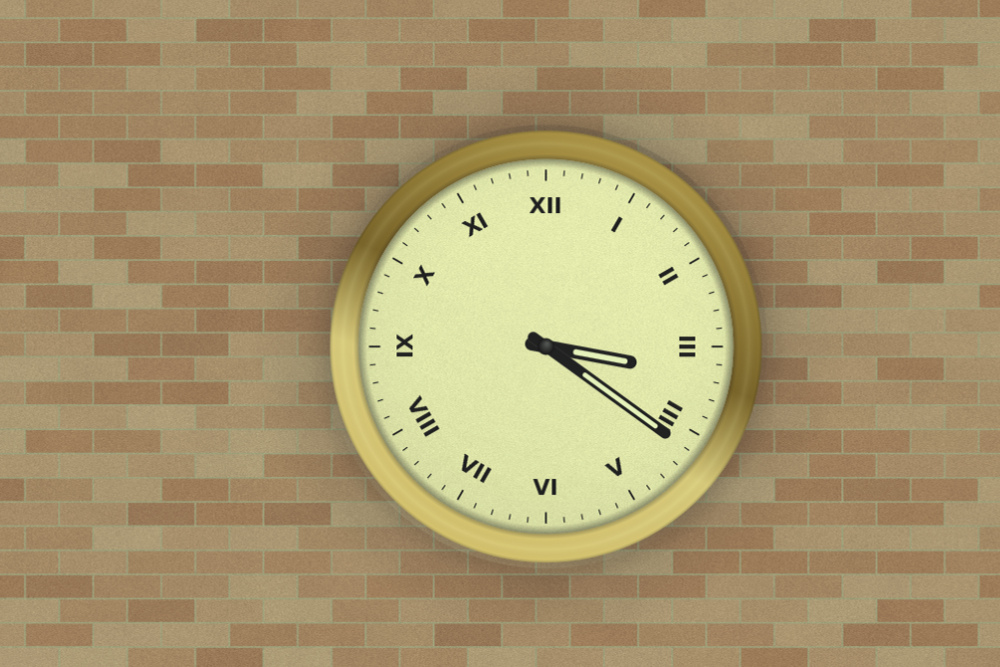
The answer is 3:21
